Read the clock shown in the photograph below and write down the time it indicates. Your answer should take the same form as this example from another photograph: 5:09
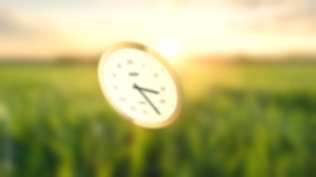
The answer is 3:25
